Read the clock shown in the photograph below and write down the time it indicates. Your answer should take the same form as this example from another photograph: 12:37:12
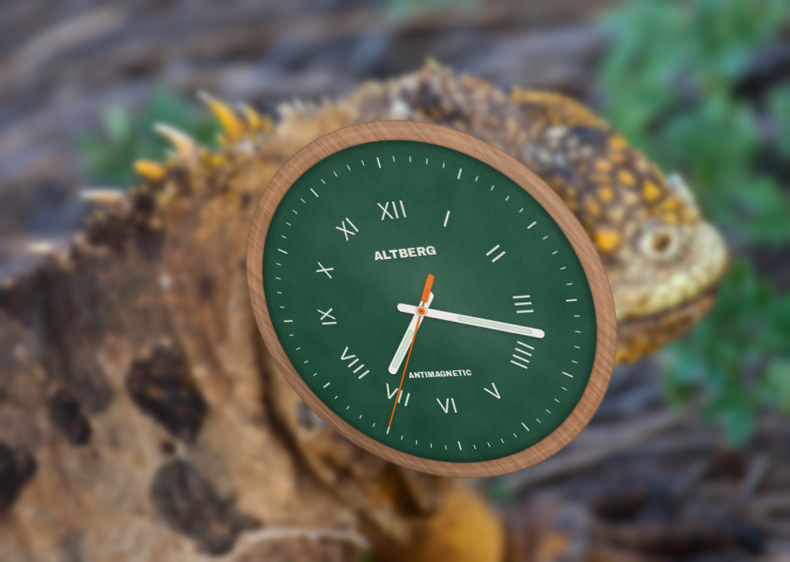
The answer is 7:17:35
